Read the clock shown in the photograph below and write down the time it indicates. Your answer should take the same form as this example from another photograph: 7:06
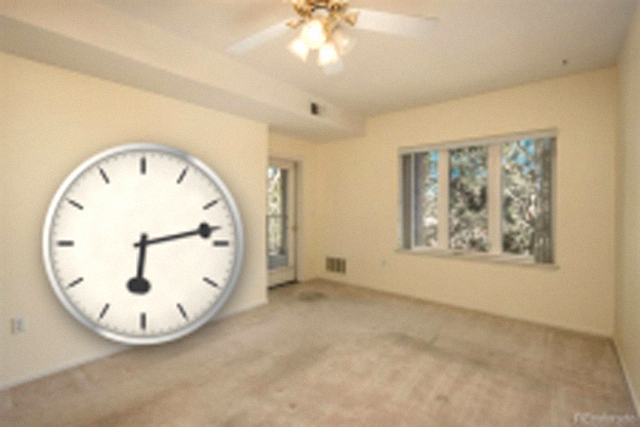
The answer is 6:13
